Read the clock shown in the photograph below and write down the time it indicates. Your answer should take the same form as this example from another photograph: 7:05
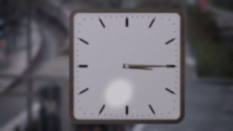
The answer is 3:15
